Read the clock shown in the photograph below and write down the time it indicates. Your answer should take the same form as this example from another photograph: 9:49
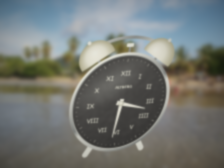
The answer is 3:31
